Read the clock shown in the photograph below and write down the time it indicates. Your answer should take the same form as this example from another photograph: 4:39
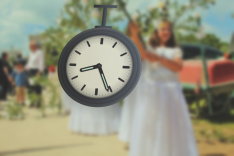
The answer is 8:26
